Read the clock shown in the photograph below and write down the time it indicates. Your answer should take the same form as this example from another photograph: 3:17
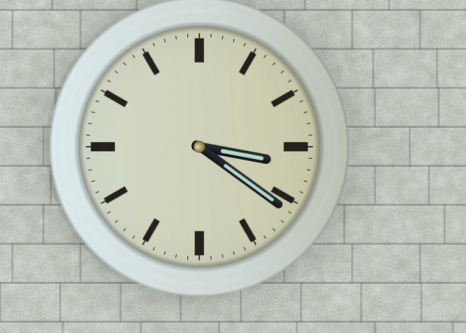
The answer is 3:21
